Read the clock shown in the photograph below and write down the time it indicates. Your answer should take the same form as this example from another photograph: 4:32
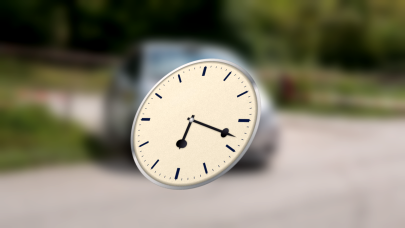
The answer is 6:18
